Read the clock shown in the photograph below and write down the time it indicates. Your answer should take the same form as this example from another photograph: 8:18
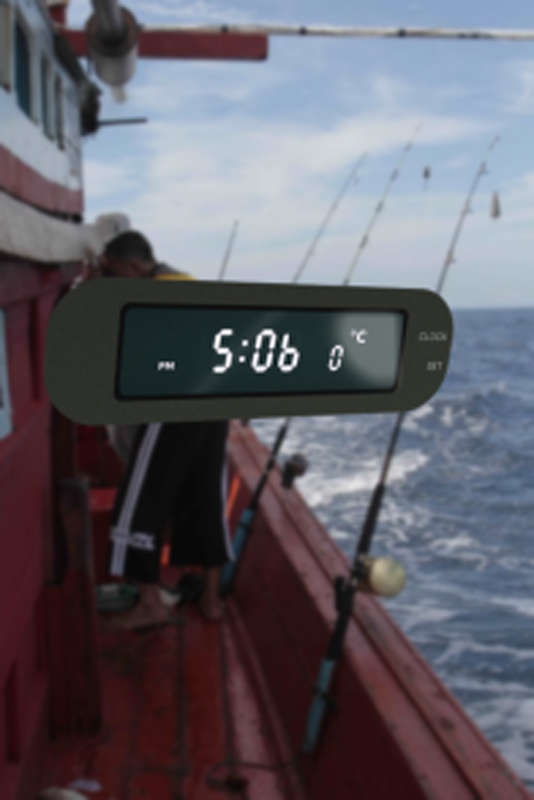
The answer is 5:06
